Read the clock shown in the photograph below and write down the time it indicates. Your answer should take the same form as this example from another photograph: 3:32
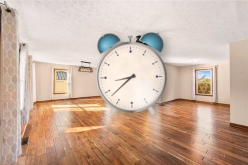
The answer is 8:38
